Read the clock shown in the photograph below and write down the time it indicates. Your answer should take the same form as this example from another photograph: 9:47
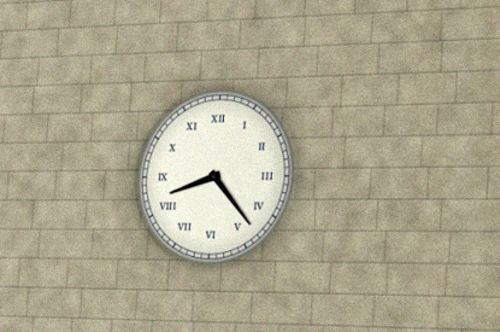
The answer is 8:23
